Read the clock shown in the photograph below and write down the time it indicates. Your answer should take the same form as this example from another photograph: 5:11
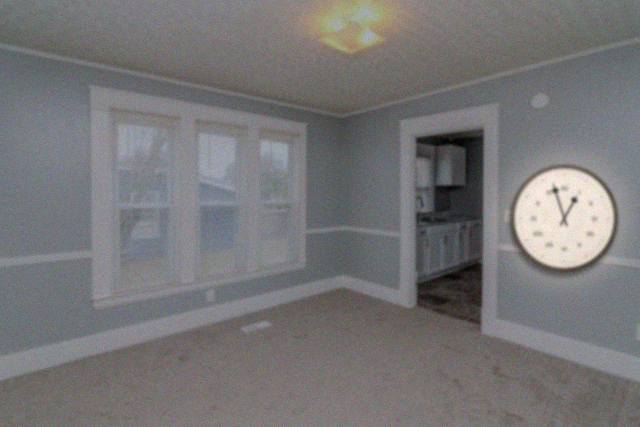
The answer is 12:57
